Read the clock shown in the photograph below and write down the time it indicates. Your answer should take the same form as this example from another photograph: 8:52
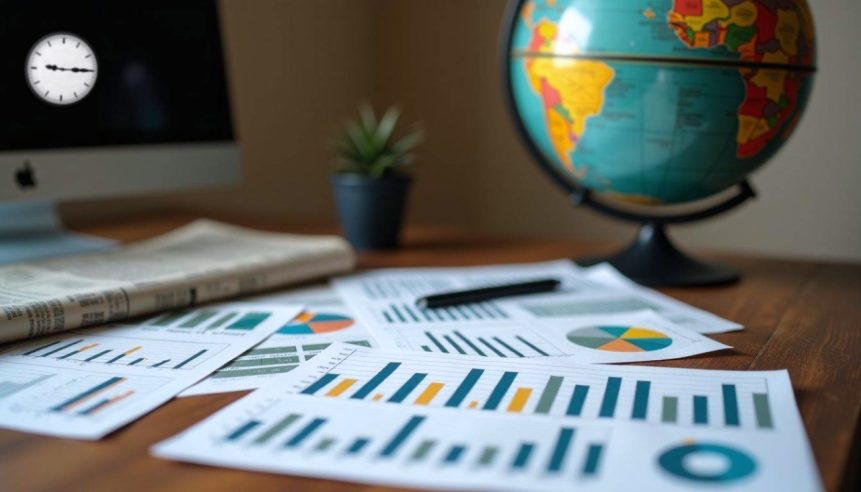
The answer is 9:15
